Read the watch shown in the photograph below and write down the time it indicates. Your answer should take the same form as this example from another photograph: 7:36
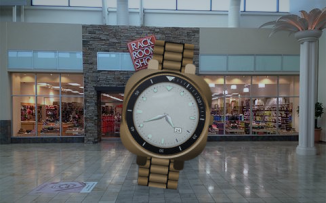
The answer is 4:41
